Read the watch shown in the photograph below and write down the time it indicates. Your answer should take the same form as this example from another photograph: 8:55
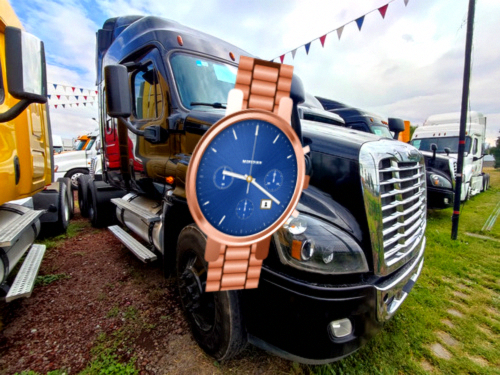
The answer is 9:20
